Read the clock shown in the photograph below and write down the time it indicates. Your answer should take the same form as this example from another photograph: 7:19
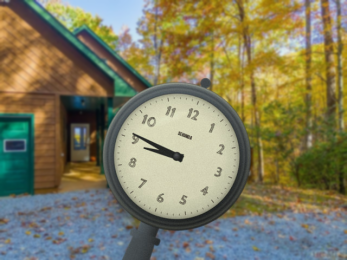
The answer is 8:46
